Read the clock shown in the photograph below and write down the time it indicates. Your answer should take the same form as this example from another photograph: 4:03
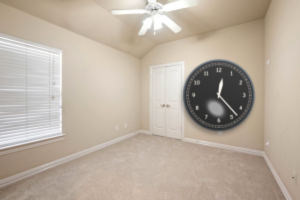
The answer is 12:23
